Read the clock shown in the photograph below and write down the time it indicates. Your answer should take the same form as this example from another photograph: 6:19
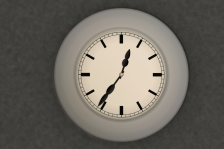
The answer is 12:36
